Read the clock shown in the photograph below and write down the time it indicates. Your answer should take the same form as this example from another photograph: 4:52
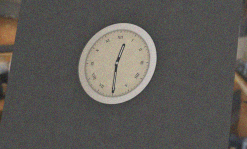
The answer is 12:30
